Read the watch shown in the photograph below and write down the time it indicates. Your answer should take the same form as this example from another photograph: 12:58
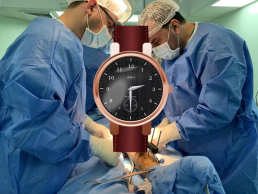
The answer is 2:30
